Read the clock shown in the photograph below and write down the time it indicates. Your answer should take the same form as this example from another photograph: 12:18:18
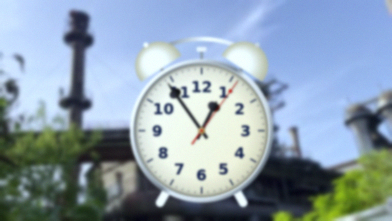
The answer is 12:54:06
